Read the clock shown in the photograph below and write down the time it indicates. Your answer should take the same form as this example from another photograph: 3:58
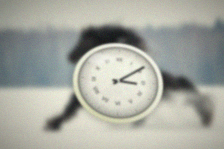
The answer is 3:09
